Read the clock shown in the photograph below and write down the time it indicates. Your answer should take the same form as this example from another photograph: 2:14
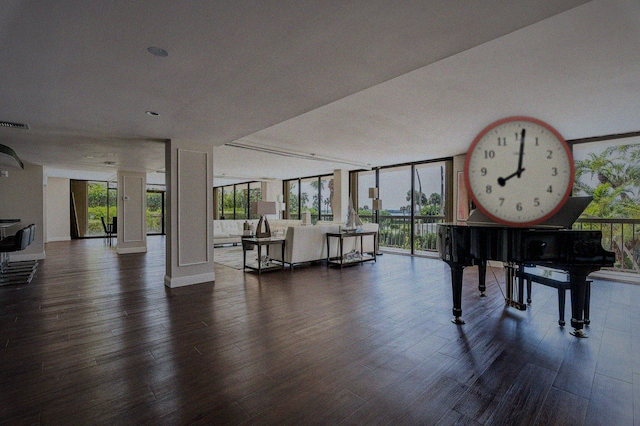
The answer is 8:01
